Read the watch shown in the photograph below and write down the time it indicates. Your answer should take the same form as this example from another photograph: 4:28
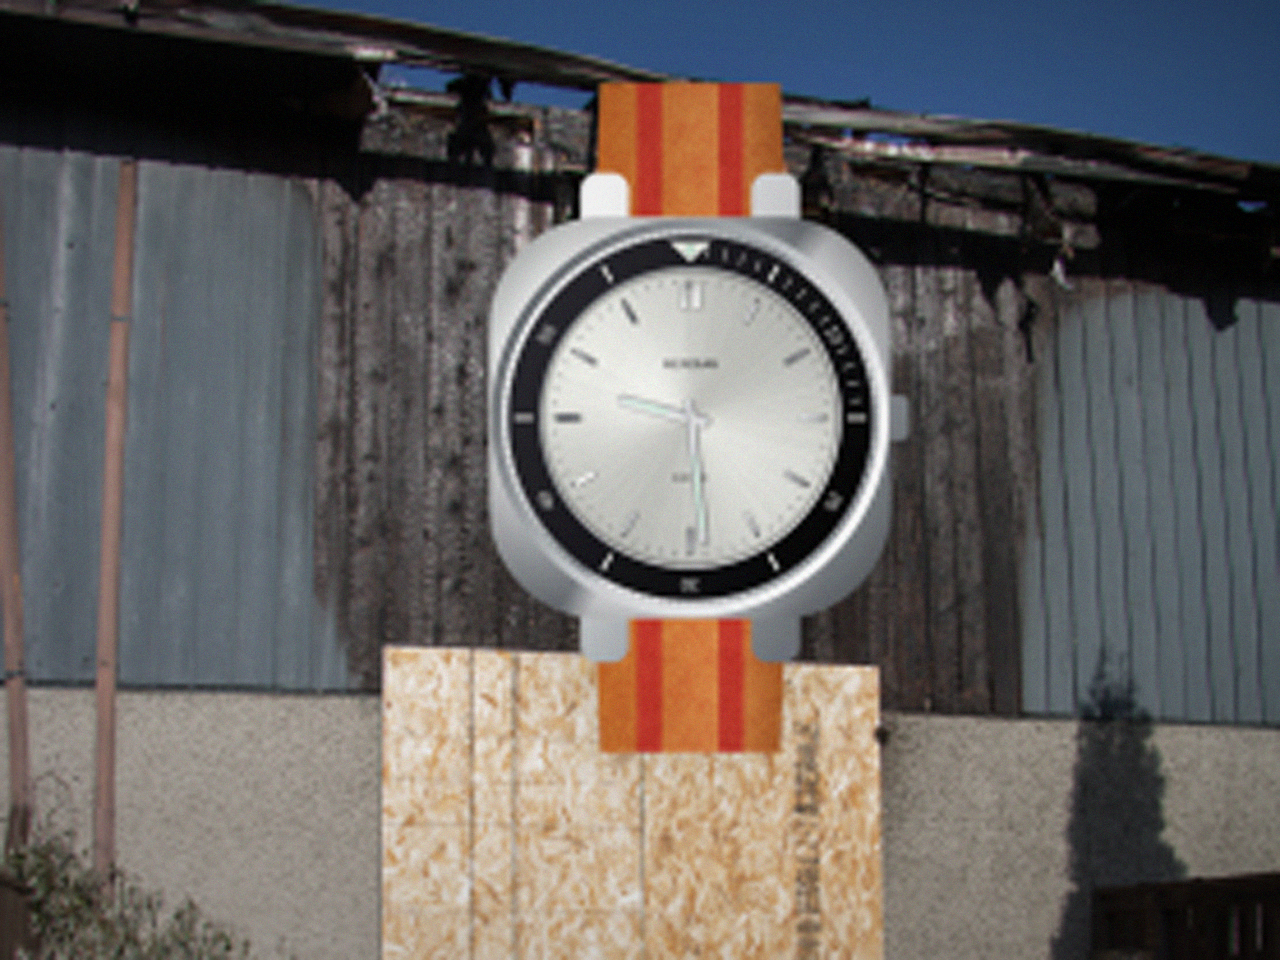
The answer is 9:29
